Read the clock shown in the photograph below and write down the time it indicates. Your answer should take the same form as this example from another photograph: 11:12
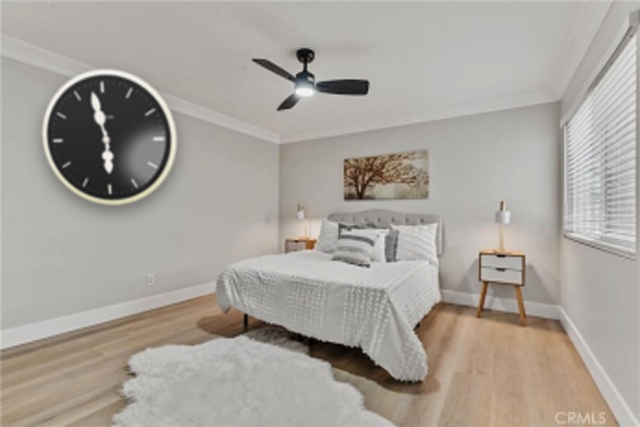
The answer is 5:58
